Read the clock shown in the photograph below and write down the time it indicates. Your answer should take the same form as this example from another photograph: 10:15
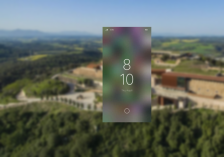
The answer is 8:10
